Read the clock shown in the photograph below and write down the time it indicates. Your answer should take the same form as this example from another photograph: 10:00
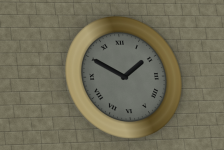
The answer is 1:50
